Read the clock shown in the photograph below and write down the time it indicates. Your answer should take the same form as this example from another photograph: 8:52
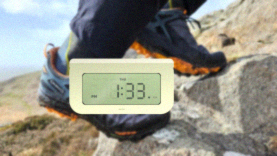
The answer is 1:33
